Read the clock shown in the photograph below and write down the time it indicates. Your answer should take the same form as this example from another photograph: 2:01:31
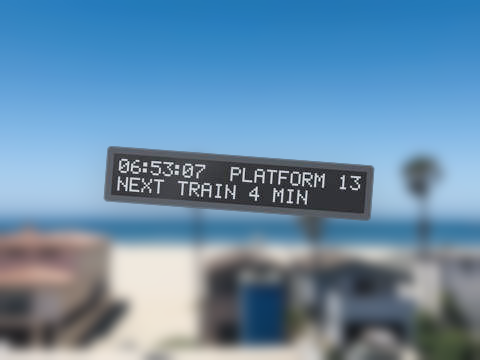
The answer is 6:53:07
